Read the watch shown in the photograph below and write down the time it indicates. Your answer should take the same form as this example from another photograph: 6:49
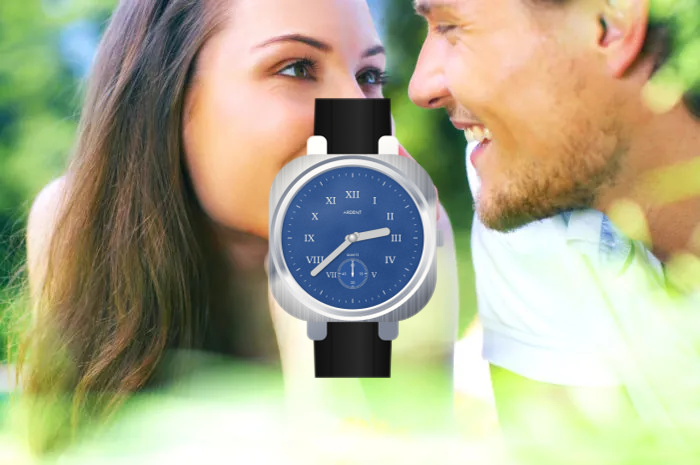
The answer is 2:38
